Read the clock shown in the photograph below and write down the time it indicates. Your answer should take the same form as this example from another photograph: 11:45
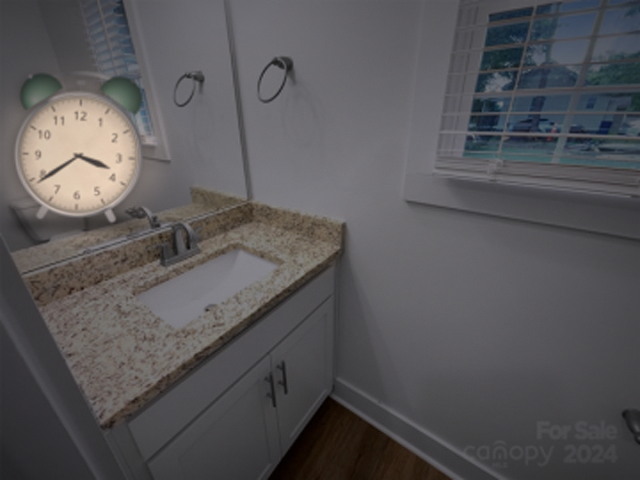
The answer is 3:39
